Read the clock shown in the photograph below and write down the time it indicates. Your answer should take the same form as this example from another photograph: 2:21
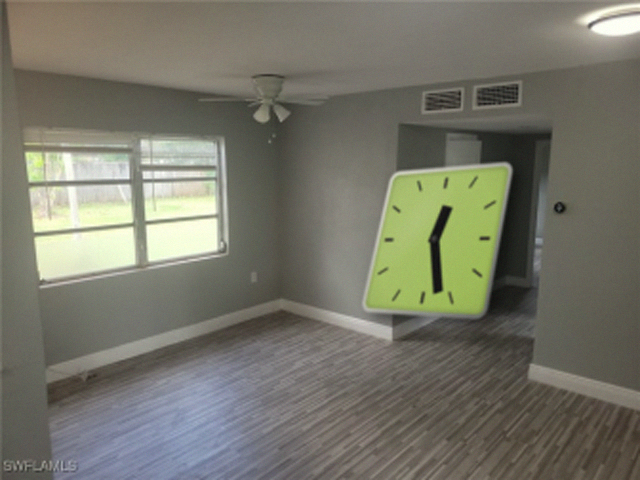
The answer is 12:27
